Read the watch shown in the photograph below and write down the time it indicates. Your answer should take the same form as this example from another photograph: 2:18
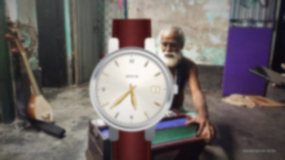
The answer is 5:38
